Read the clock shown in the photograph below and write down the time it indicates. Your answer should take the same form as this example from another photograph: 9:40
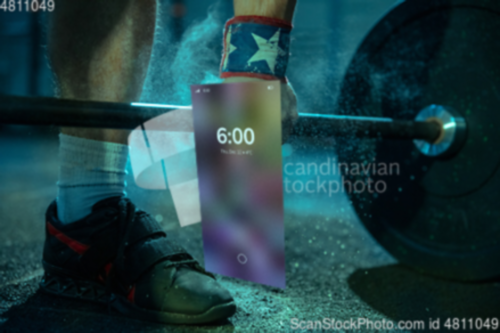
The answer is 6:00
